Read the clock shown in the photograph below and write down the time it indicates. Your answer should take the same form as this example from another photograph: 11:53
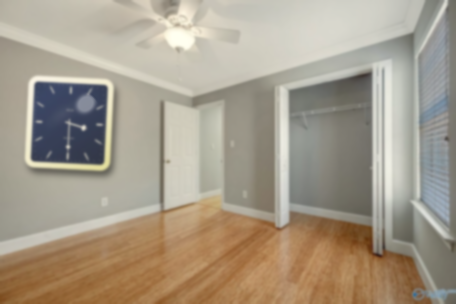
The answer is 3:30
